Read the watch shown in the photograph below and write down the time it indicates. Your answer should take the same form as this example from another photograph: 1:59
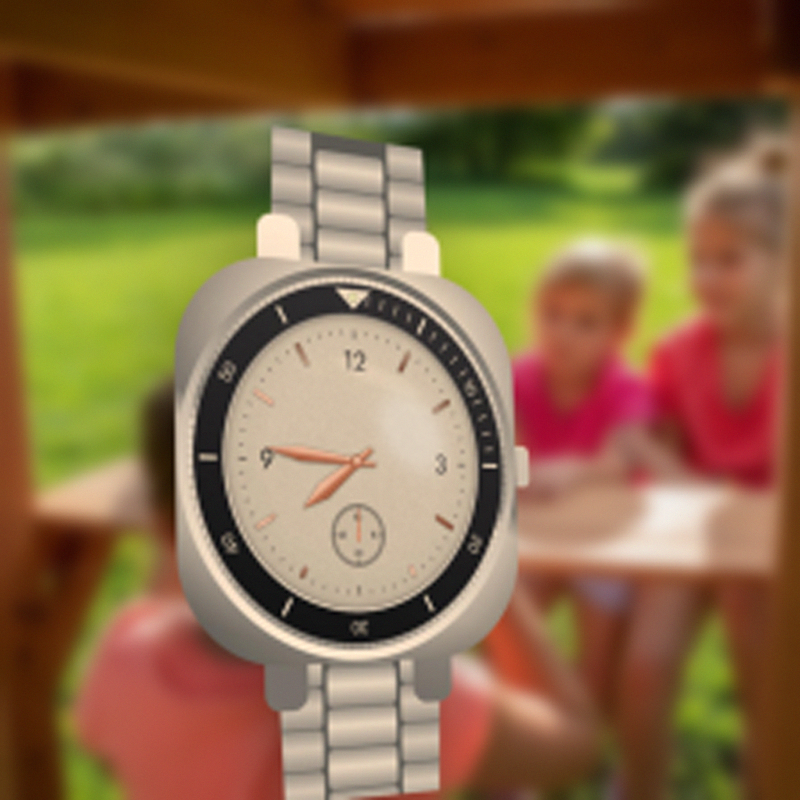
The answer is 7:46
